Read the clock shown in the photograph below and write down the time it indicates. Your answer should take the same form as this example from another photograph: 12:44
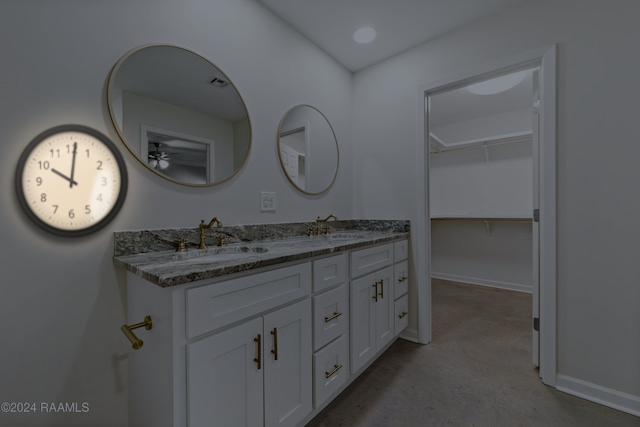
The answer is 10:01
